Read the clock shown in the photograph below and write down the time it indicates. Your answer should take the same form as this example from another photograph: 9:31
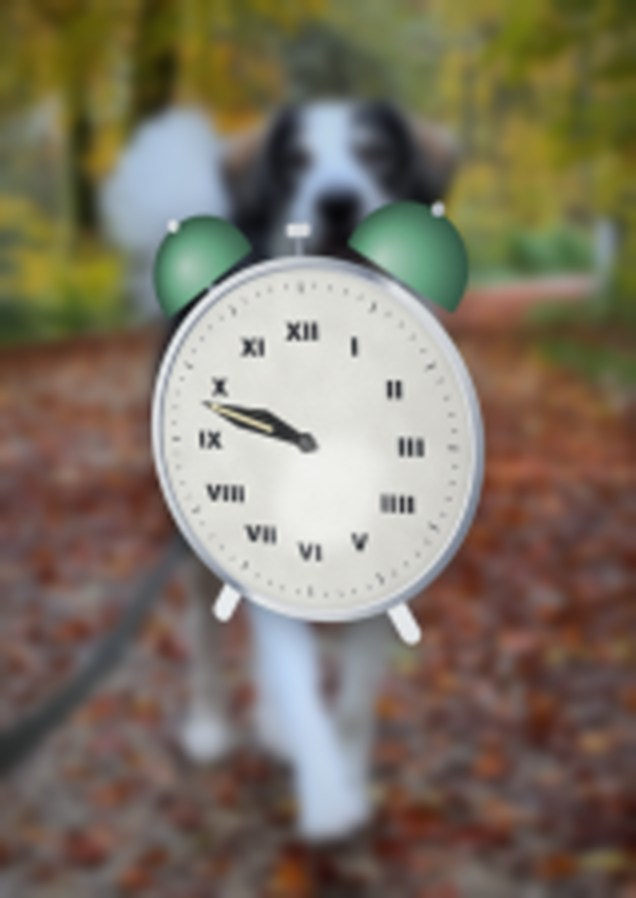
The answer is 9:48
